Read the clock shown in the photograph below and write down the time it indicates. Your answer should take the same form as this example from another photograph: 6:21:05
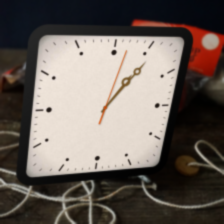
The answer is 1:06:02
